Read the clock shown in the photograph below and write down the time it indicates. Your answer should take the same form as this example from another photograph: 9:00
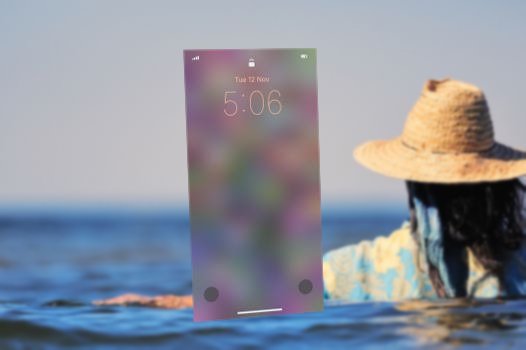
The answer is 5:06
